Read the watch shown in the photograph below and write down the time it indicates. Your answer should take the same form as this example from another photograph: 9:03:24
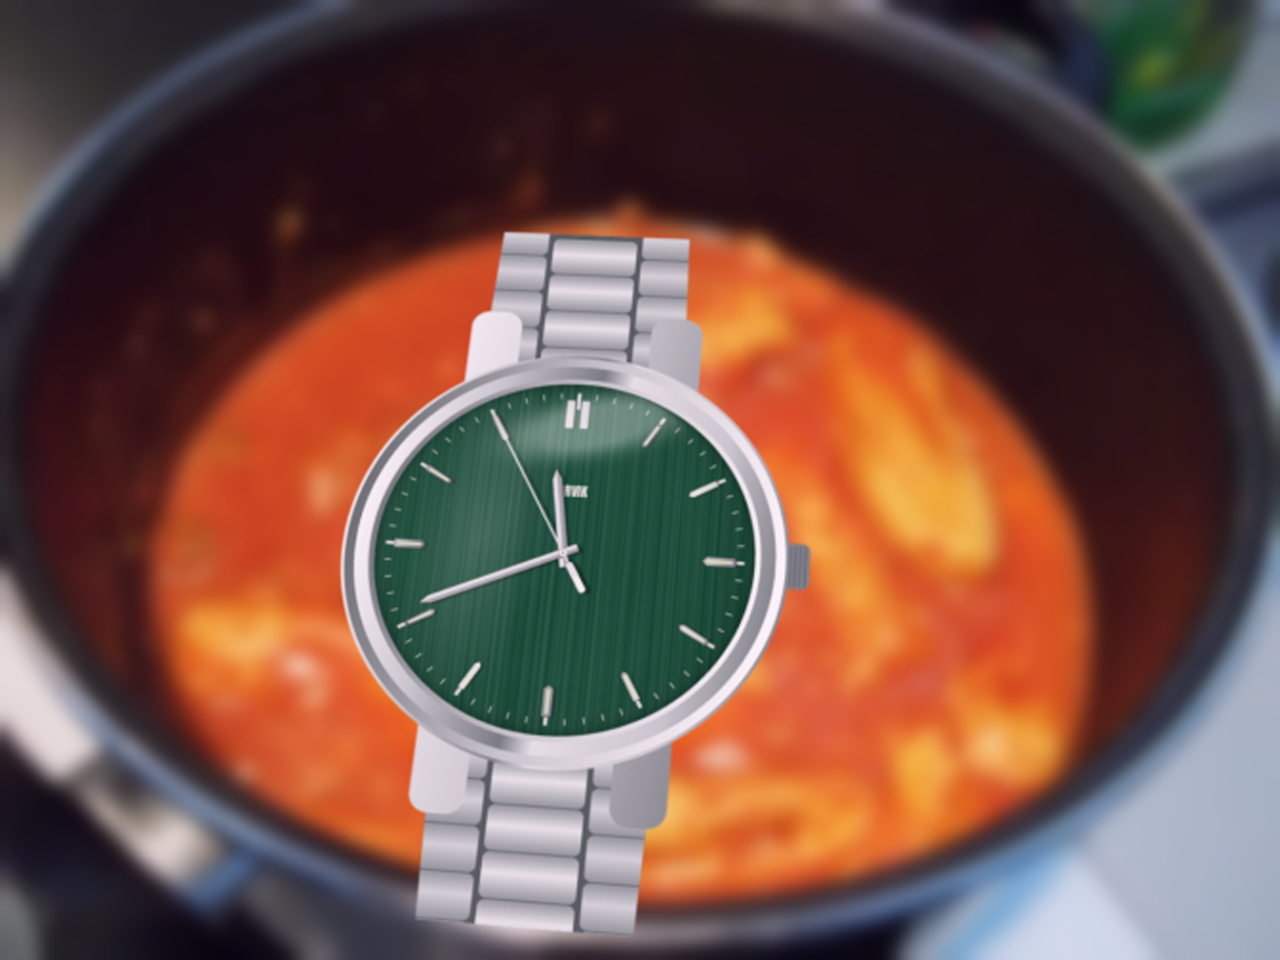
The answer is 11:40:55
